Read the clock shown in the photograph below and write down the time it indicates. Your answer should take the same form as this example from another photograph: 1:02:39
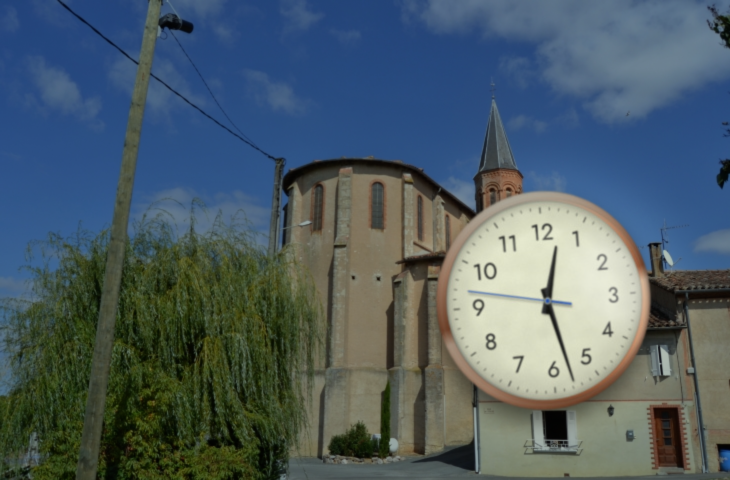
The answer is 12:27:47
